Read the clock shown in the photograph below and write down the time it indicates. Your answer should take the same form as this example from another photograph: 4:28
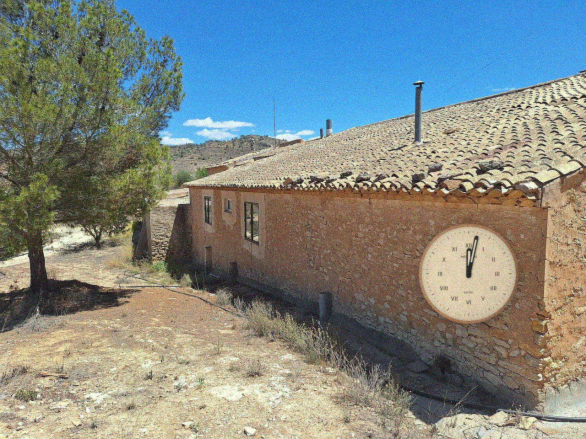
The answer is 12:02
